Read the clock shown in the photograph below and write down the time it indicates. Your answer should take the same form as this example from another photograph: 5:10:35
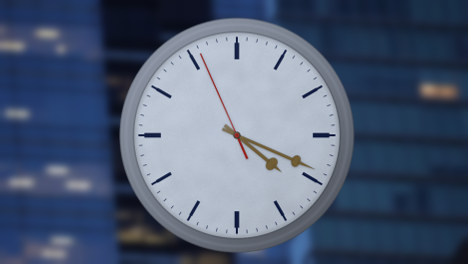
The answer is 4:18:56
